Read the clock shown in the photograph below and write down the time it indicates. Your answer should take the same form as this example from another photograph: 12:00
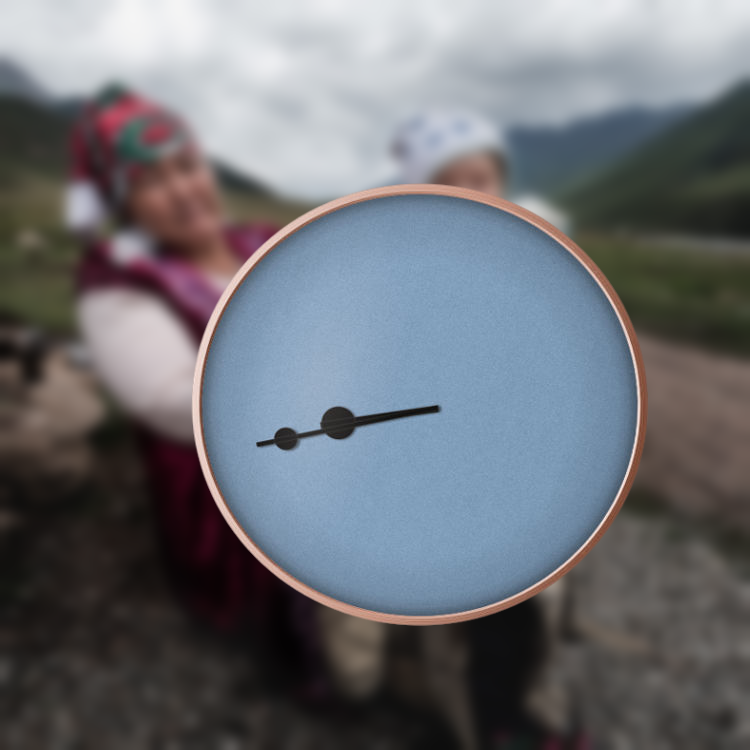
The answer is 8:43
